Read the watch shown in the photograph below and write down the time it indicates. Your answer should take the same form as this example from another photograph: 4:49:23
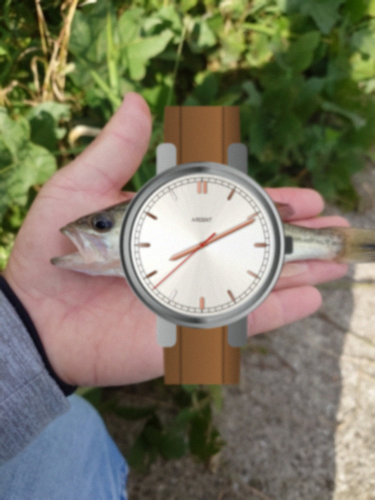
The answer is 8:10:38
